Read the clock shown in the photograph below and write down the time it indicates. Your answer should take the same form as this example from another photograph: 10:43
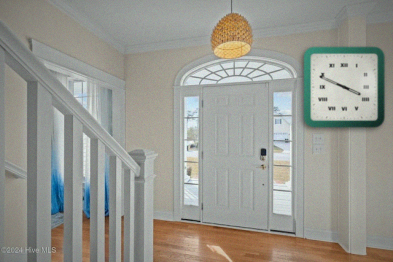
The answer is 3:49
